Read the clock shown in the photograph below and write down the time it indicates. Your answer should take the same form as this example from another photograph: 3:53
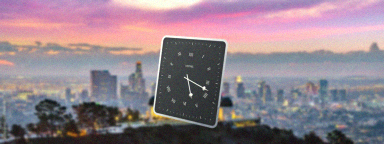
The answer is 5:18
